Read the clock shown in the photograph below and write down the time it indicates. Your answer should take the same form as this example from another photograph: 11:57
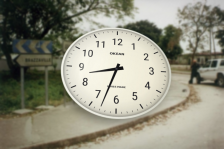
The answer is 8:33
